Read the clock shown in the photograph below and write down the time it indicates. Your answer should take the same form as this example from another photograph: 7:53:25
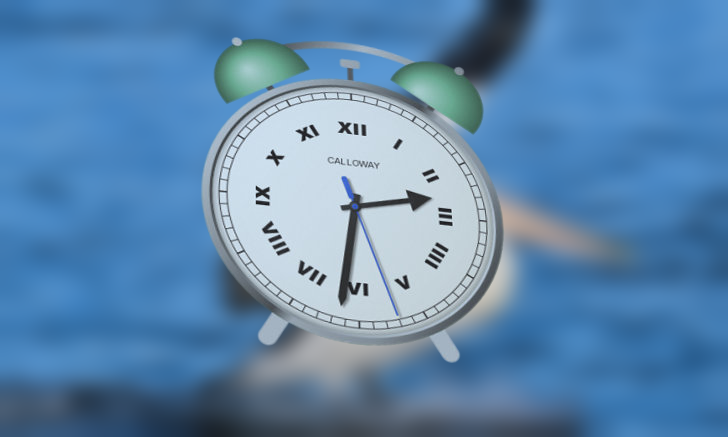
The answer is 2:31:27
